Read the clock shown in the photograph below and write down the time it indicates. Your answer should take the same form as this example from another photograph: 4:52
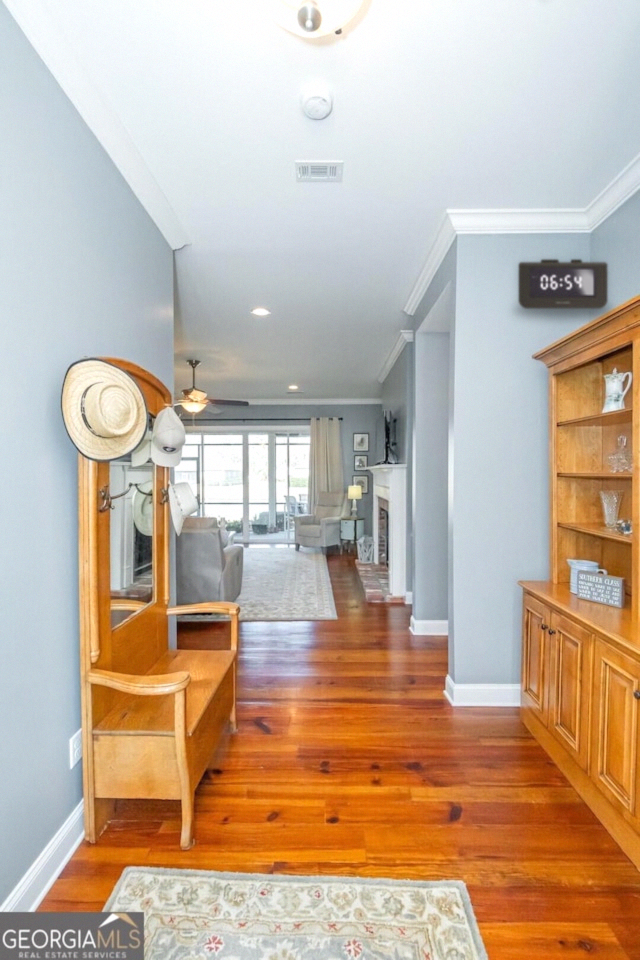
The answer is 6:54
